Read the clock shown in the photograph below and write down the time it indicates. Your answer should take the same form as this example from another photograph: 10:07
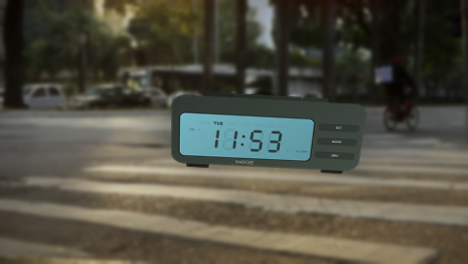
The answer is 11:53
